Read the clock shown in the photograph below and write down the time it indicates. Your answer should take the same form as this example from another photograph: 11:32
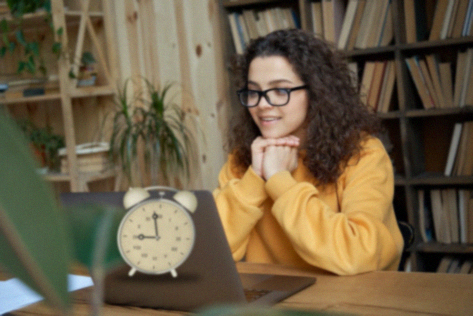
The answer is 8:58
